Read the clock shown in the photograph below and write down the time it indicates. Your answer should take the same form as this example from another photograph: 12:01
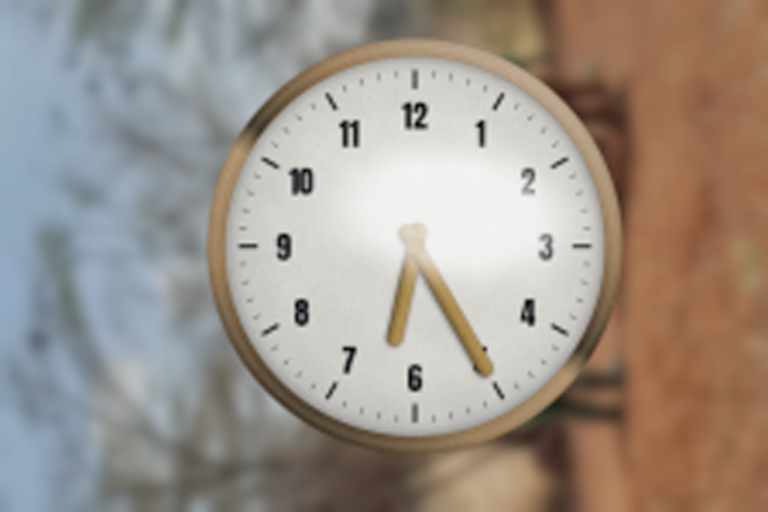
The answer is 6:25
